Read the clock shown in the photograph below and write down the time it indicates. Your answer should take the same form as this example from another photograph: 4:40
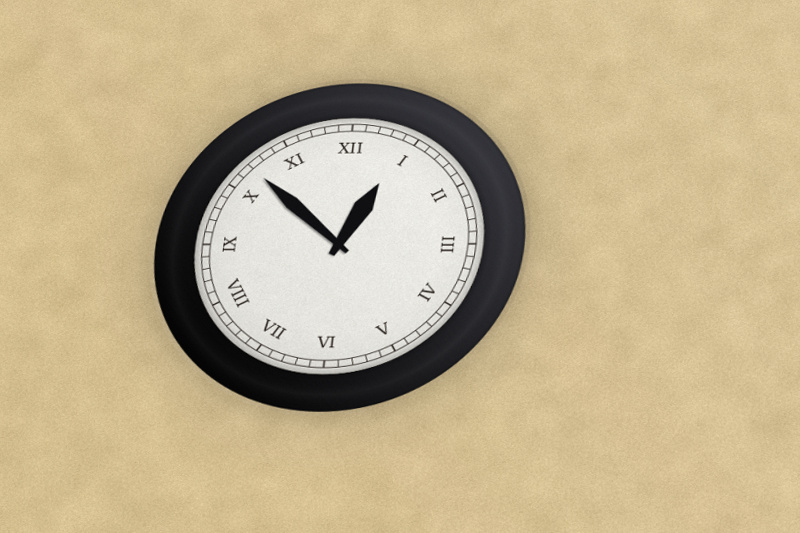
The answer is 12:52
